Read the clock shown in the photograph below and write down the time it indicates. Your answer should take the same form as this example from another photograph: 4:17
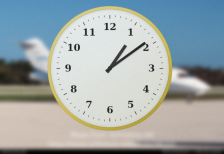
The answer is 1:09
